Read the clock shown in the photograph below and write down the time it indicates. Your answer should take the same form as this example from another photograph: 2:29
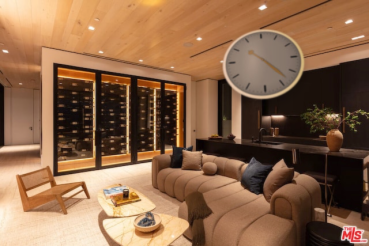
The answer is 10:23
